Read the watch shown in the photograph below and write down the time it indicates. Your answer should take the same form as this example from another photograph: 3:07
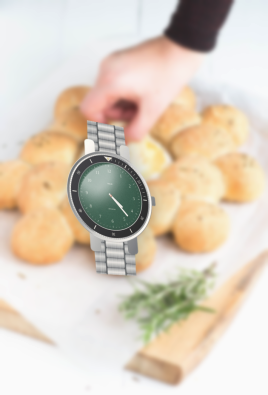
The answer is 4:23
